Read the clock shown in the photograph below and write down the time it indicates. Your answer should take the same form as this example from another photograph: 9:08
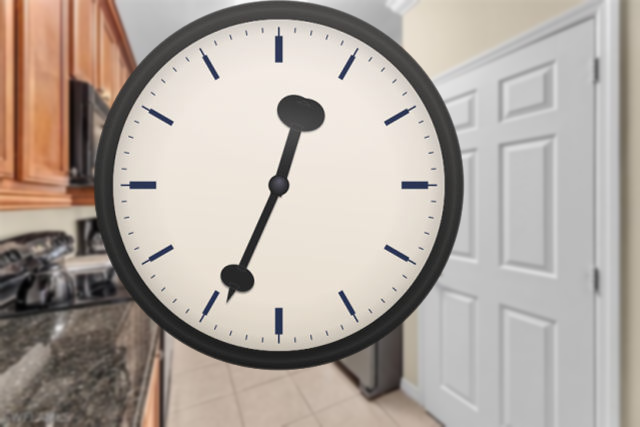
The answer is 12:34
